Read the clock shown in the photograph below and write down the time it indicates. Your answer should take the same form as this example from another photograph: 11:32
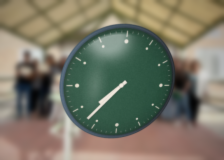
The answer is 7:37
